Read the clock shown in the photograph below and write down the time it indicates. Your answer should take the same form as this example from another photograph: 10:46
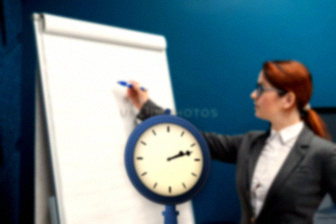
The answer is 2:12
